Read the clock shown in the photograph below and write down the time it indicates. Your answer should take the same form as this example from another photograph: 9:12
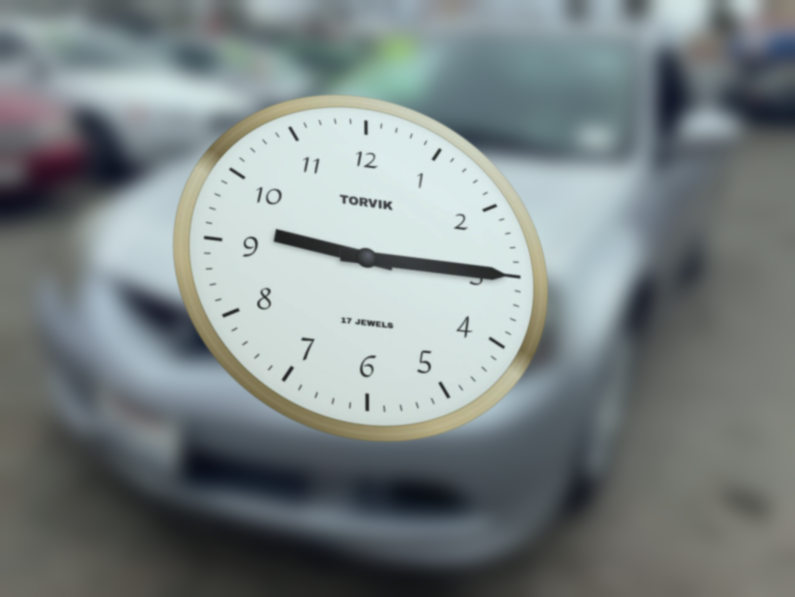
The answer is 9:15
